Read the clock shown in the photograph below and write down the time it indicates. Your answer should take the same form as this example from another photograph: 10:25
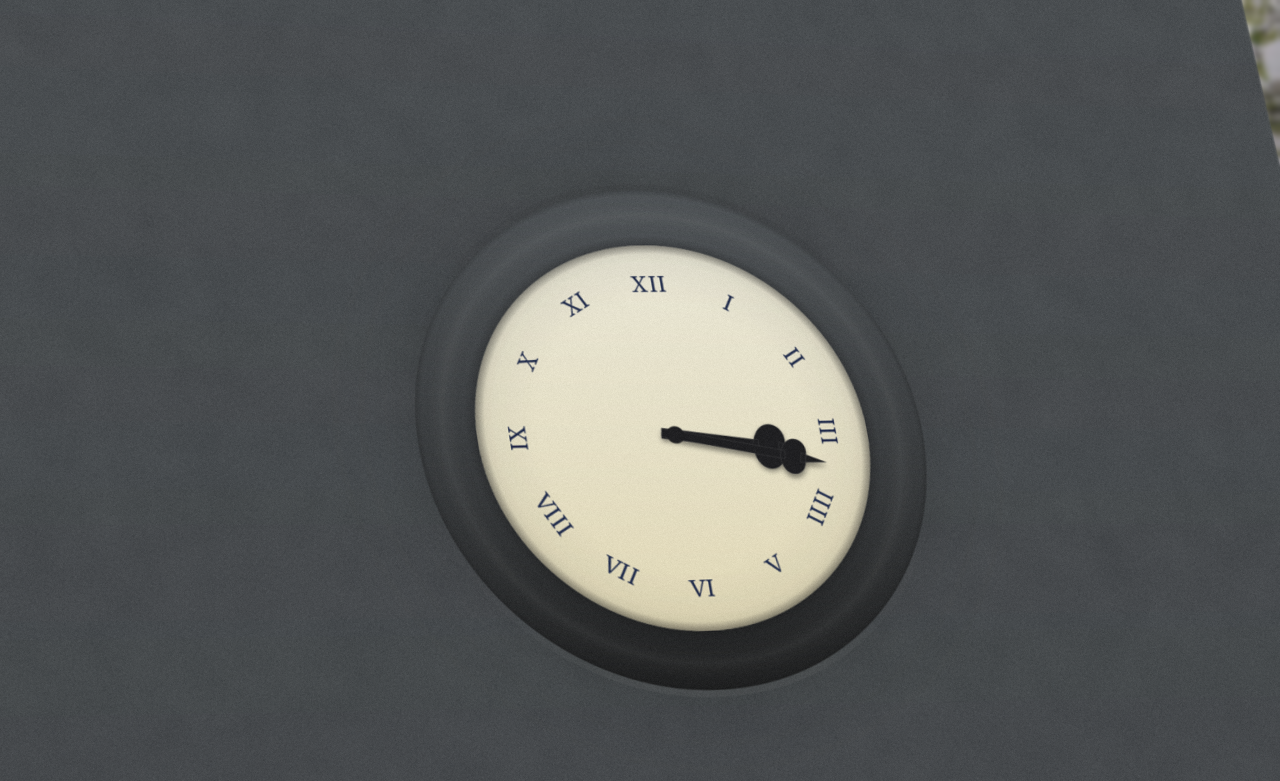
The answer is 3:17
